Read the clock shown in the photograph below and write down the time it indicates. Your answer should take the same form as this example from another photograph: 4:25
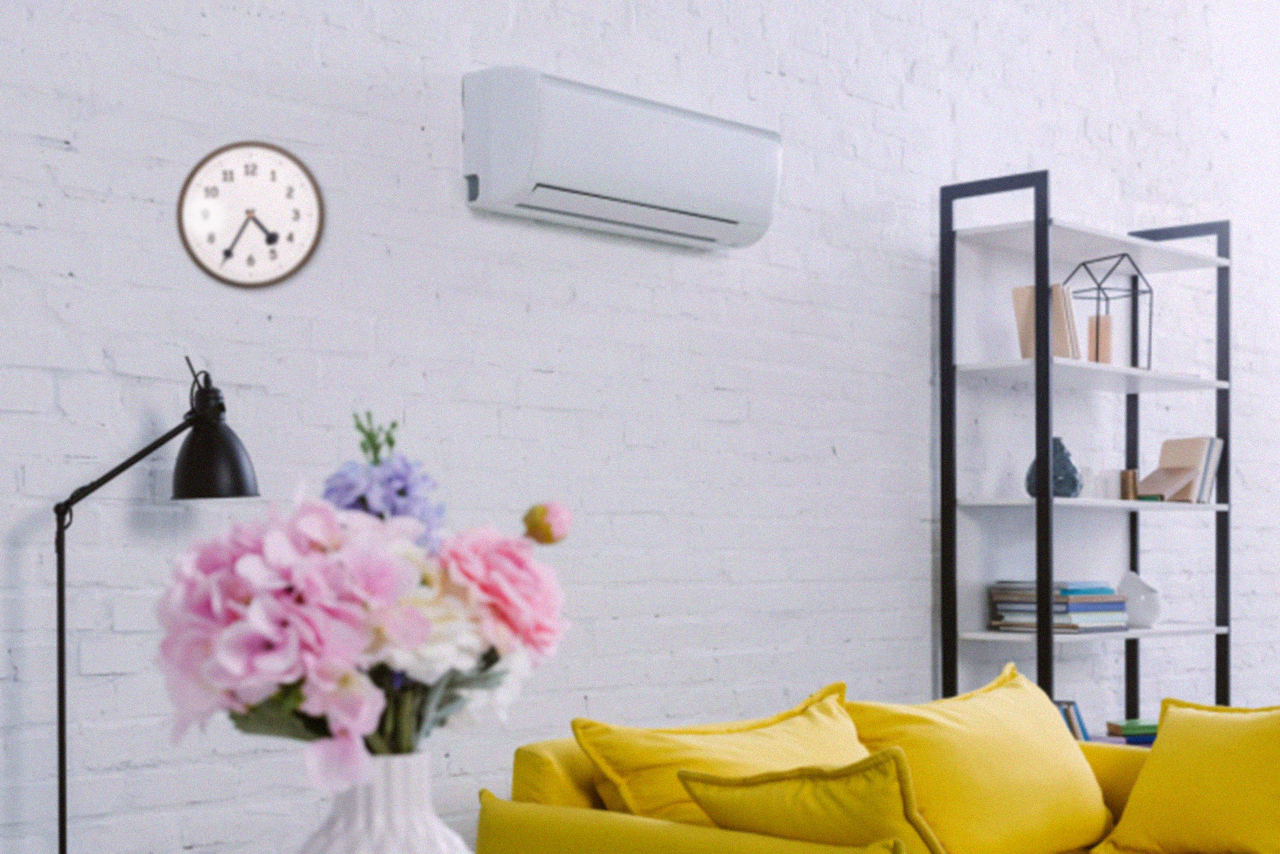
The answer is 4:35
